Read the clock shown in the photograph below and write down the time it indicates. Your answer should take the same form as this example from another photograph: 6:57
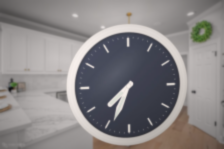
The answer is 7:34
